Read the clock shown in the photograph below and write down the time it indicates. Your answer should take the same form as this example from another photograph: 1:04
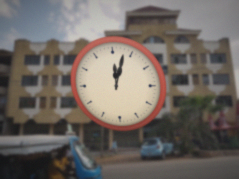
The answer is 12:03
